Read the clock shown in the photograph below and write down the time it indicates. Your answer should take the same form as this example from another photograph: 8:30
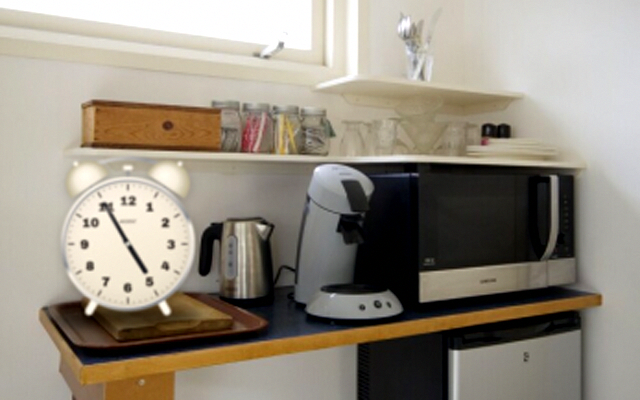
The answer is 4:55
